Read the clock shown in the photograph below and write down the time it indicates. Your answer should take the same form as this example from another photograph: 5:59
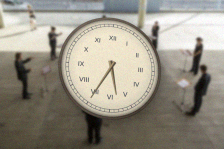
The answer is 5:35
